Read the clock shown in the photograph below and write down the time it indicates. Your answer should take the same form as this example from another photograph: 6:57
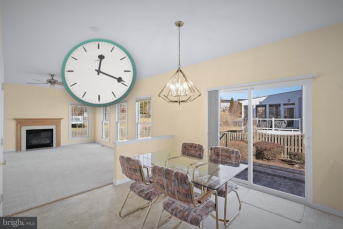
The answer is 12:19
